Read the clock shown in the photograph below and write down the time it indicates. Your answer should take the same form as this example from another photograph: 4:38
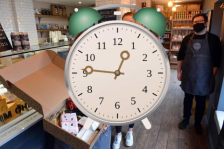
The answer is 12:46
